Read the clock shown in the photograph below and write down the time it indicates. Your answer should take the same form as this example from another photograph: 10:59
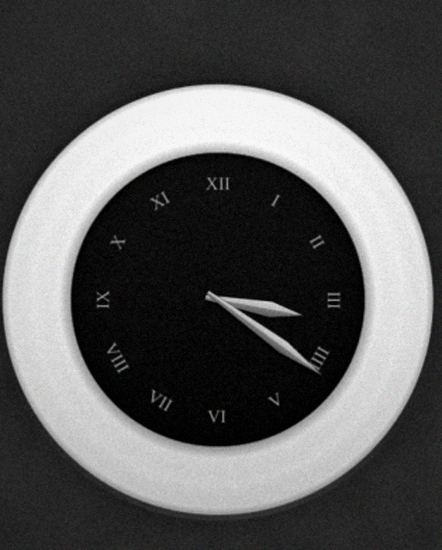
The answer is 3:21
